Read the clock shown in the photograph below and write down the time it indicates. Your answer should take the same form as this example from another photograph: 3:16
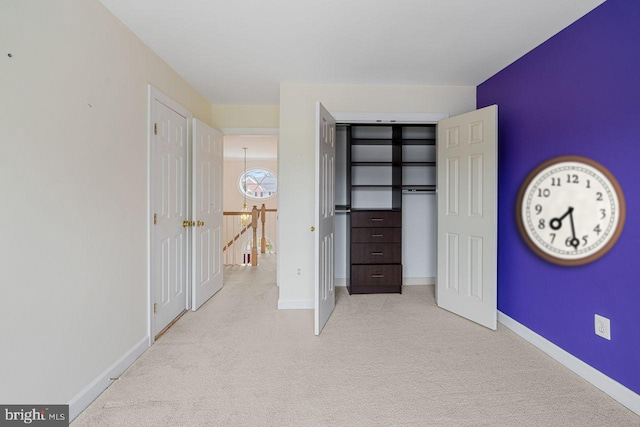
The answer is 7:28
